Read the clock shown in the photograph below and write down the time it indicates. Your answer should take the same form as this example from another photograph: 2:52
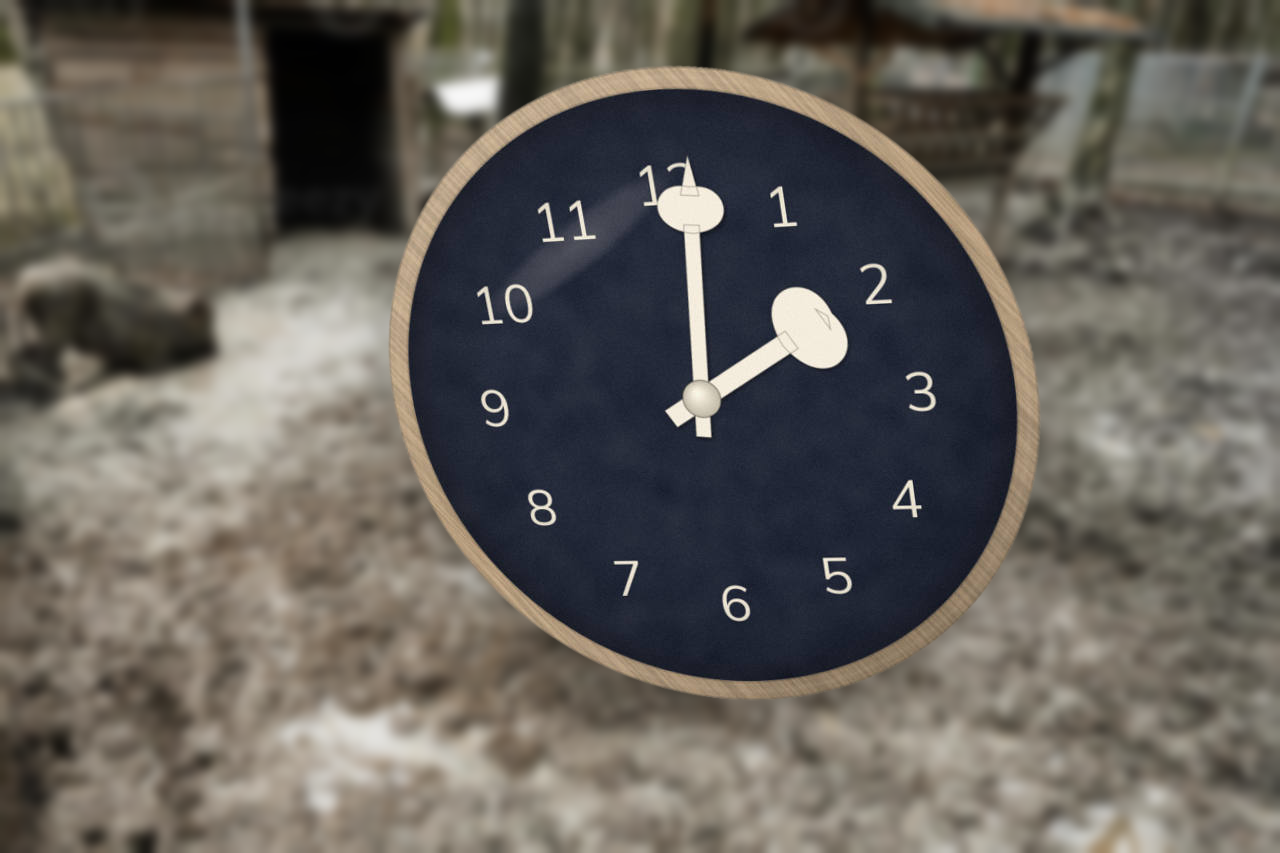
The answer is 2:01
